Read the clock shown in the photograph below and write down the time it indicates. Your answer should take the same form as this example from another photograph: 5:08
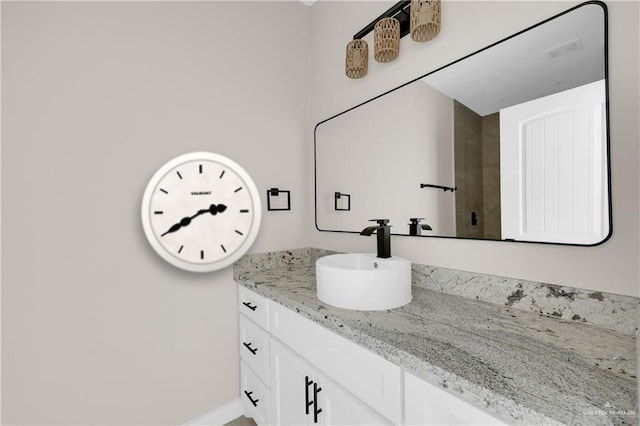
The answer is 2:40
